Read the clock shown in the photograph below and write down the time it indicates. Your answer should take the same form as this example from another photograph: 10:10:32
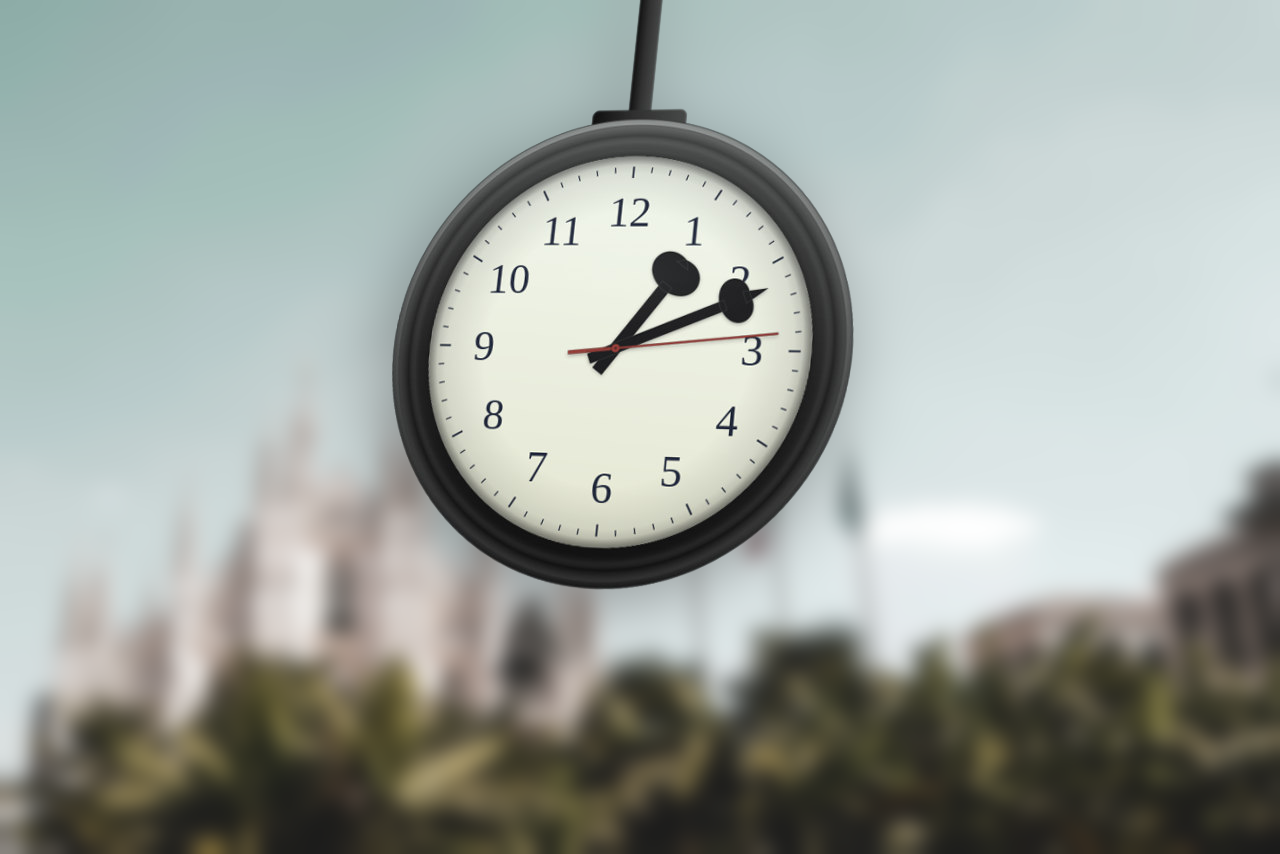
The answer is 1:11:14
